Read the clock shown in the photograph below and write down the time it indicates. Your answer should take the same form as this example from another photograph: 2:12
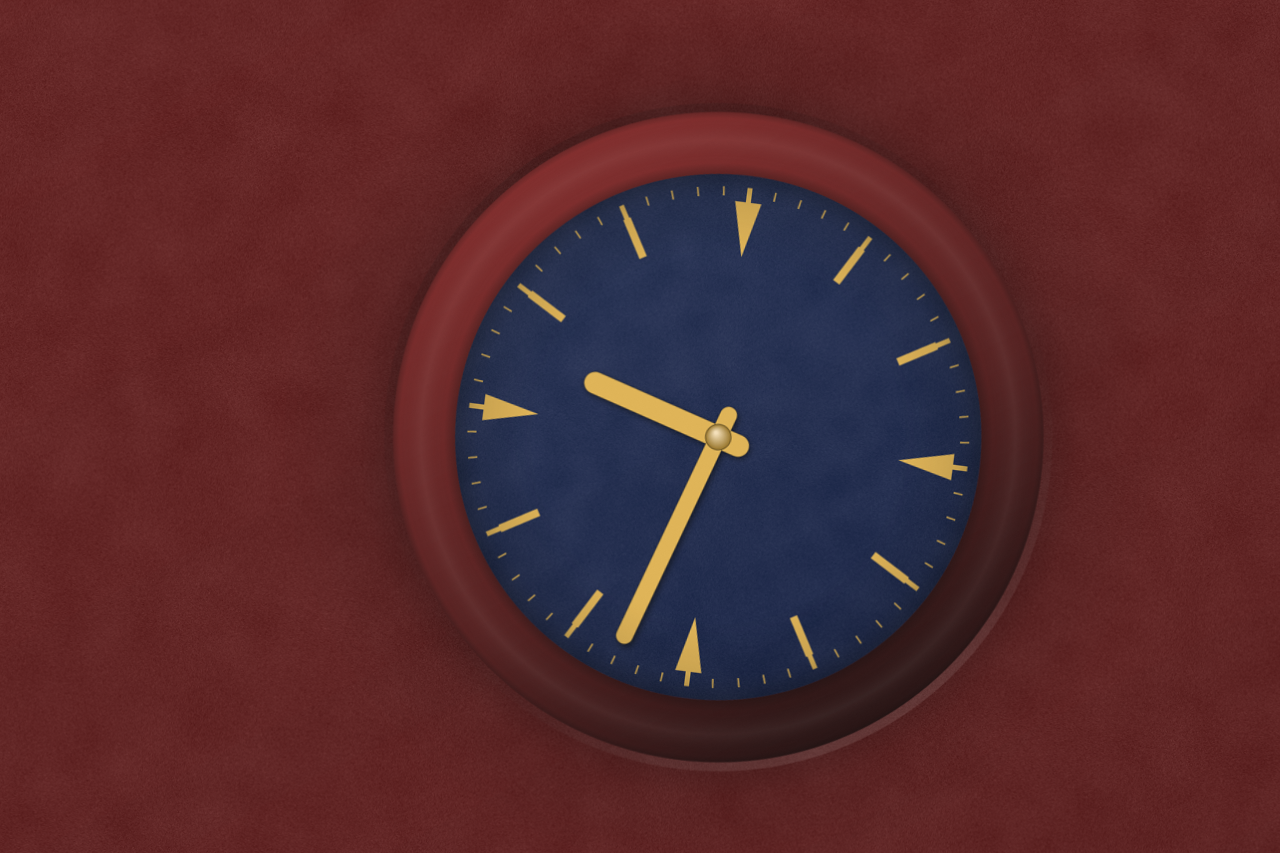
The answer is 9:33
